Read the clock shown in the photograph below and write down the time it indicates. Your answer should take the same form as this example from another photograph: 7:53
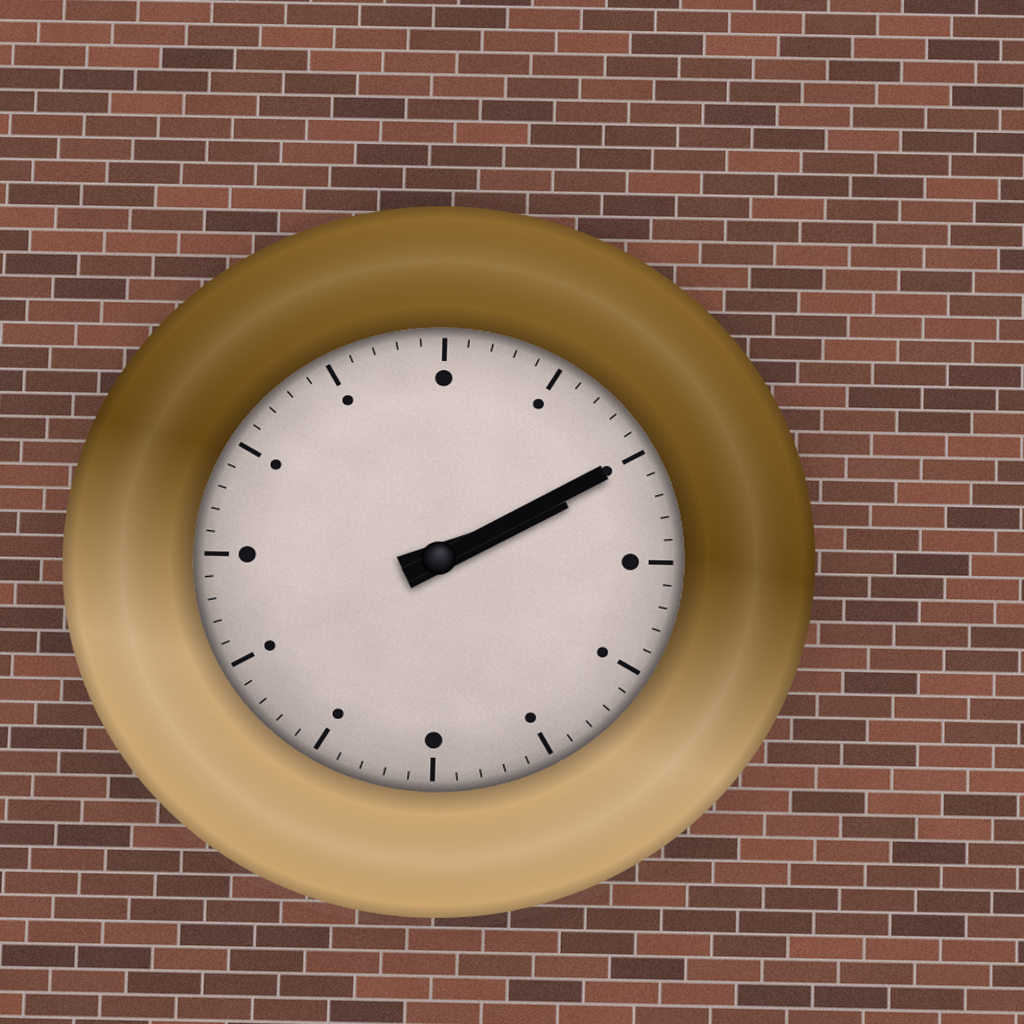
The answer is 2:10
